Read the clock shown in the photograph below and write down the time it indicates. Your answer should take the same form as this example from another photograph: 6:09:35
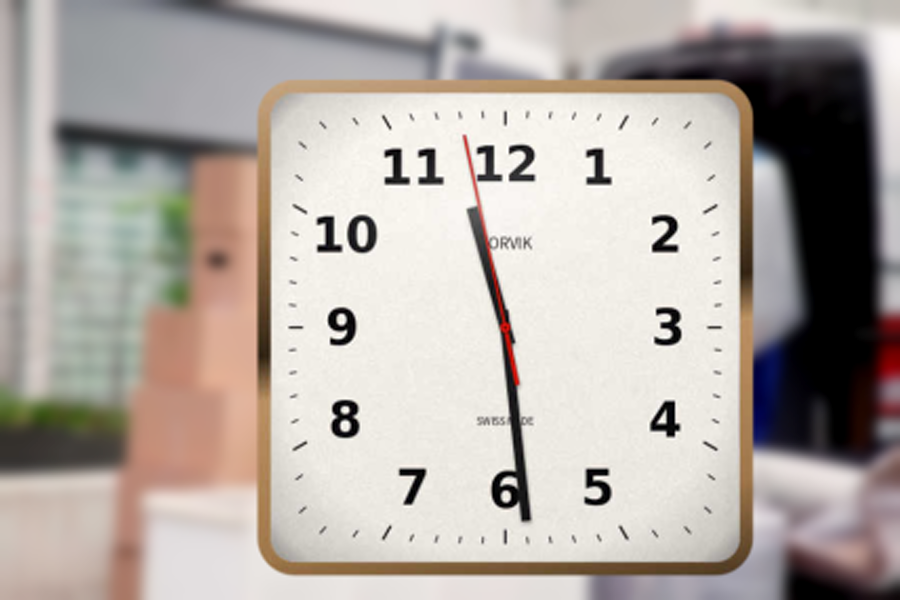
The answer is 11:28:58
